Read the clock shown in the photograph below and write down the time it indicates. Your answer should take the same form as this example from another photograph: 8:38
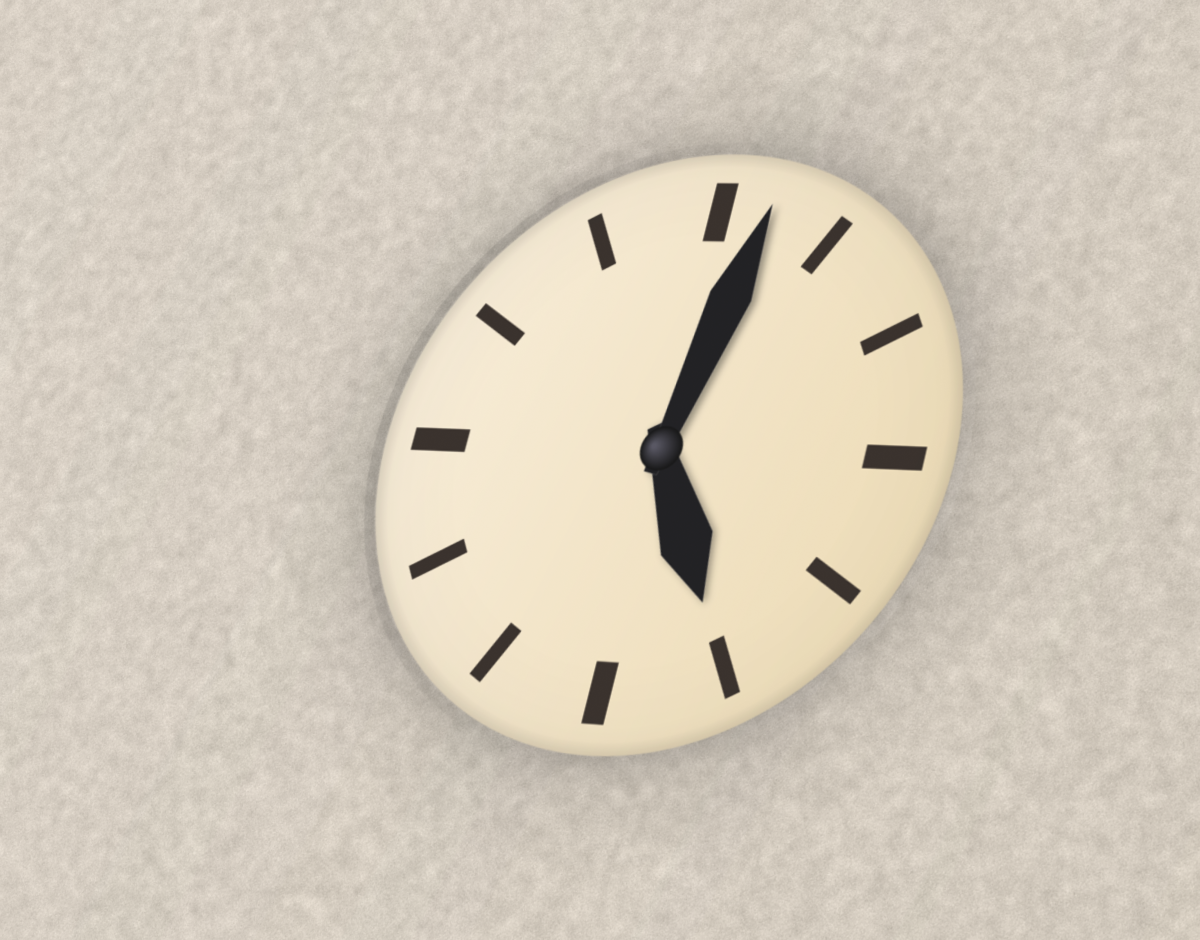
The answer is 5:02
